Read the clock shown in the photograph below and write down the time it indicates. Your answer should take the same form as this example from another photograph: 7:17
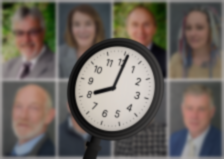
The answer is 8:01
